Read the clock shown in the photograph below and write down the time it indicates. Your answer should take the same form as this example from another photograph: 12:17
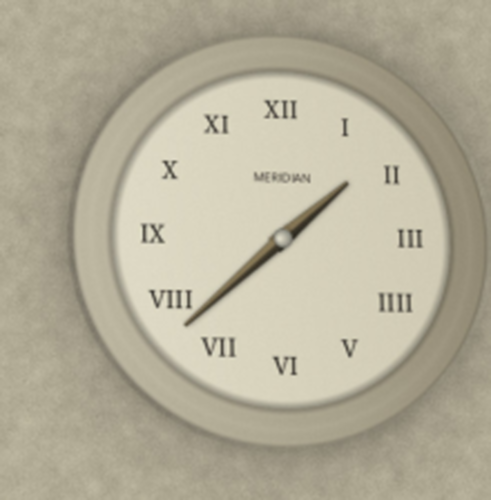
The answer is 1:38
